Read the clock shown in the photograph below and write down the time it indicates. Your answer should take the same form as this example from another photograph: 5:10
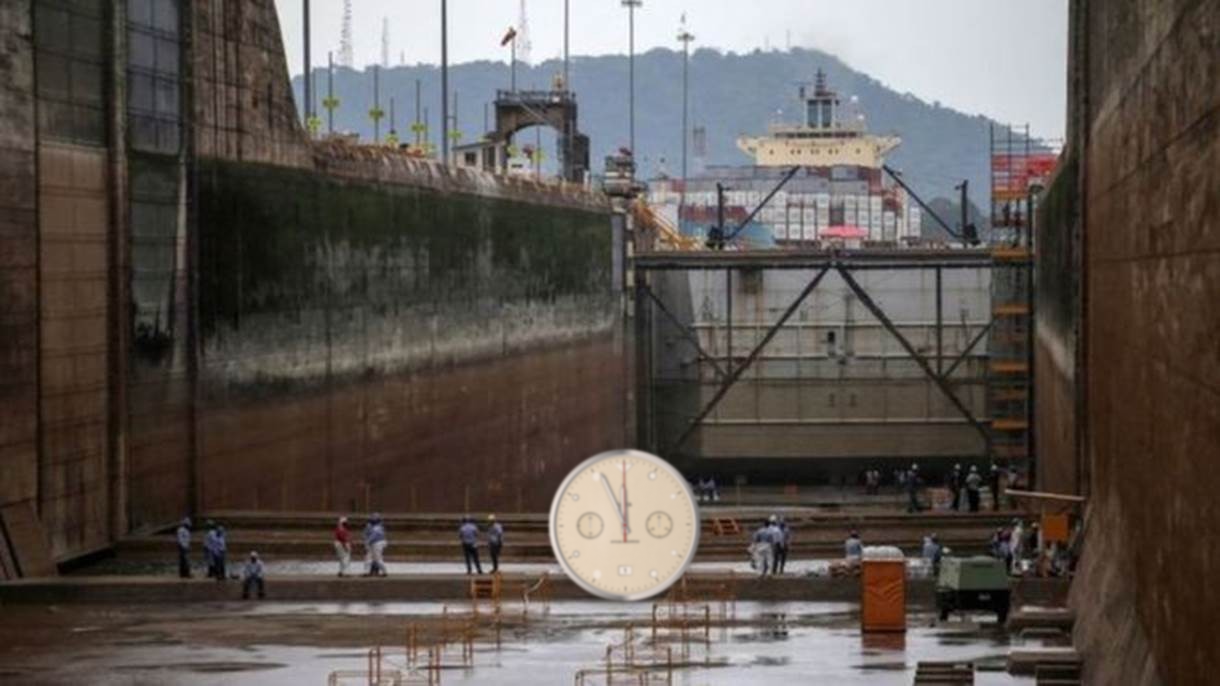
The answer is 11:56
